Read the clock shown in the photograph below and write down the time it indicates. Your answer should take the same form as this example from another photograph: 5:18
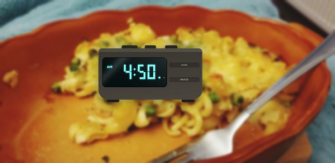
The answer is 4:50
